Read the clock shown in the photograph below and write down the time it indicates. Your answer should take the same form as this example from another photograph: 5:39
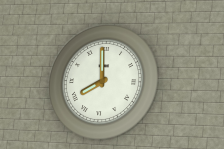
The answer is 7:59
